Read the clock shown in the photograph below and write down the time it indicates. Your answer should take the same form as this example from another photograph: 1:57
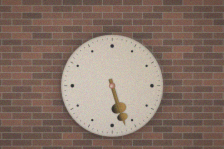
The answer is 5:27
